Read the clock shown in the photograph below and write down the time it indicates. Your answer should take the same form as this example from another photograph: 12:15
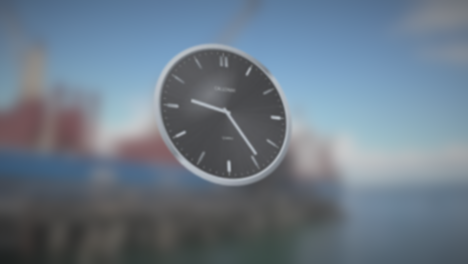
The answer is 9:24
